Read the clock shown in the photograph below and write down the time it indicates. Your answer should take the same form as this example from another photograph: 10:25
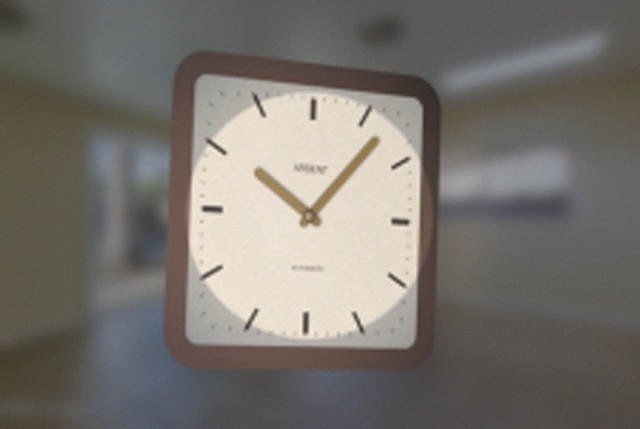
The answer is 10:07
